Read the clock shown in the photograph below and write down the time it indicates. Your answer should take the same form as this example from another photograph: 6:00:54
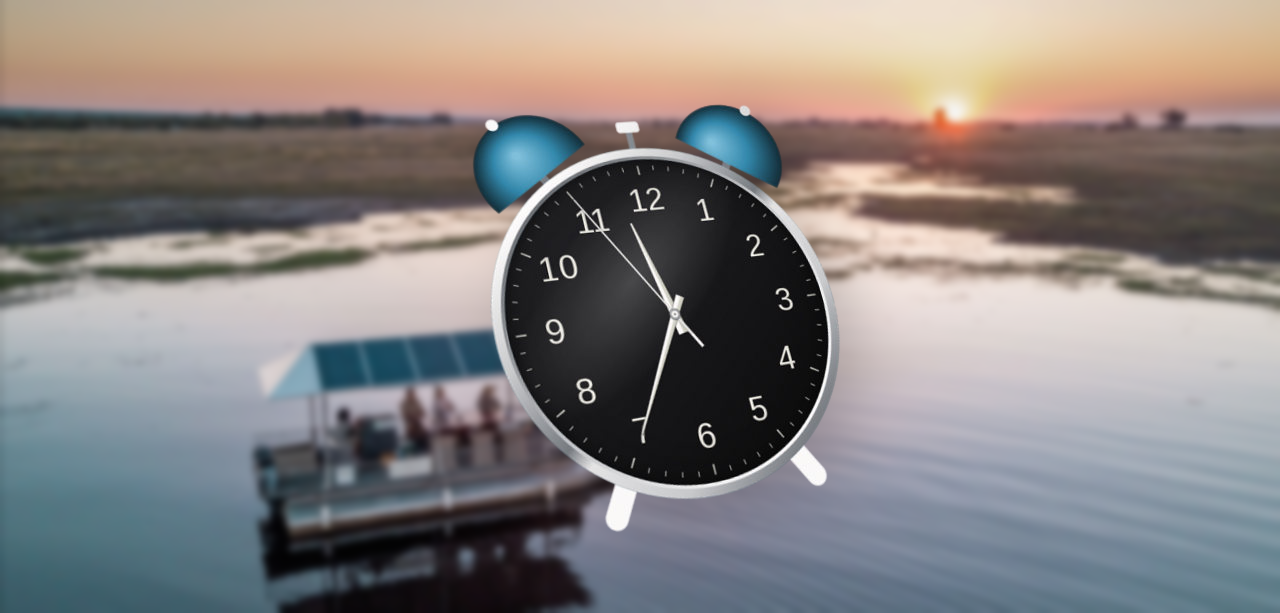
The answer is 11:34:55
